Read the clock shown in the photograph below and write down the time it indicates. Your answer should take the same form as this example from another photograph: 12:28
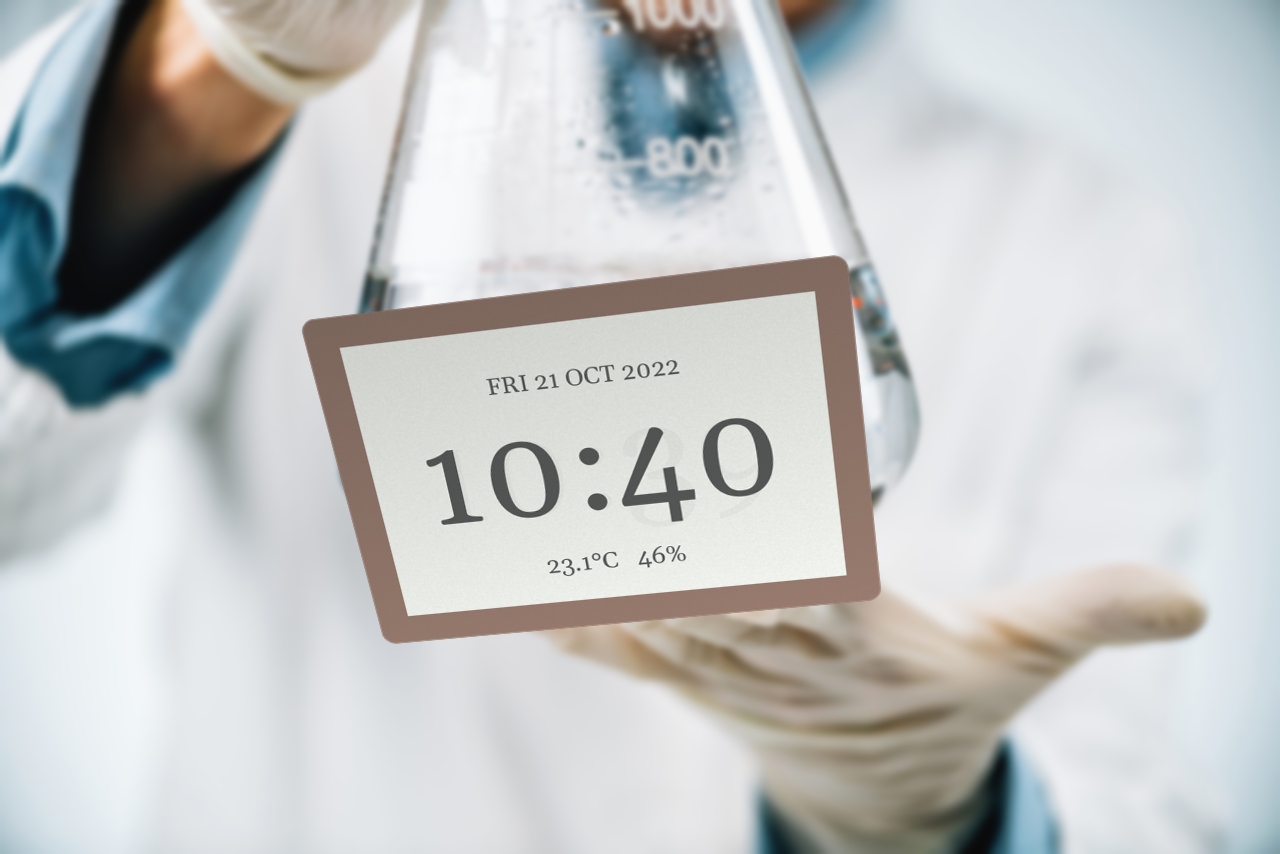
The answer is 10:40
